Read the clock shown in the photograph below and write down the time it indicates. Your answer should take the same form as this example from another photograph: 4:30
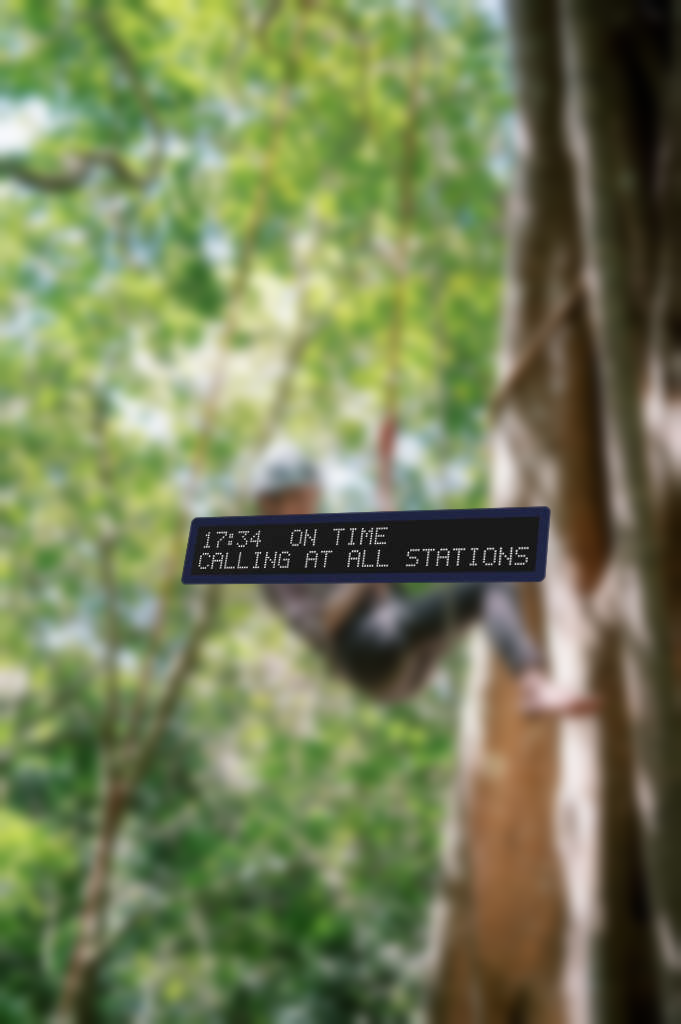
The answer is 17:34
